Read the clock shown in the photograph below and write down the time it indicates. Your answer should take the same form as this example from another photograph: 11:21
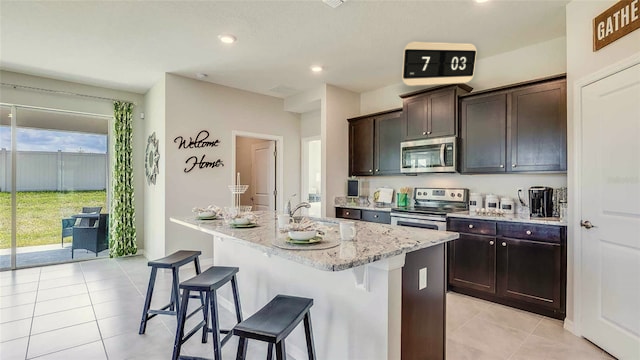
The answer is 7:03
